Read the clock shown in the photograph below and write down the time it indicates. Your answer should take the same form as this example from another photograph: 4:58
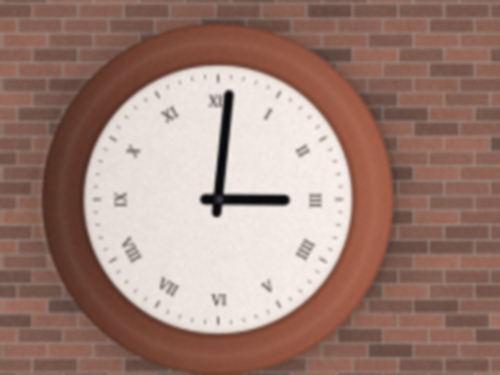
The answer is 3:01
